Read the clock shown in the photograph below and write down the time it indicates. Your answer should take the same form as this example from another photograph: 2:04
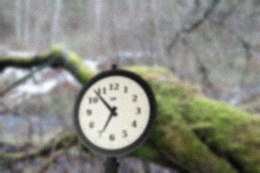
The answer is 6:53
